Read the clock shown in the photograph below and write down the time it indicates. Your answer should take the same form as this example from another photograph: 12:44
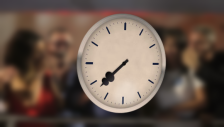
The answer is 7:38
